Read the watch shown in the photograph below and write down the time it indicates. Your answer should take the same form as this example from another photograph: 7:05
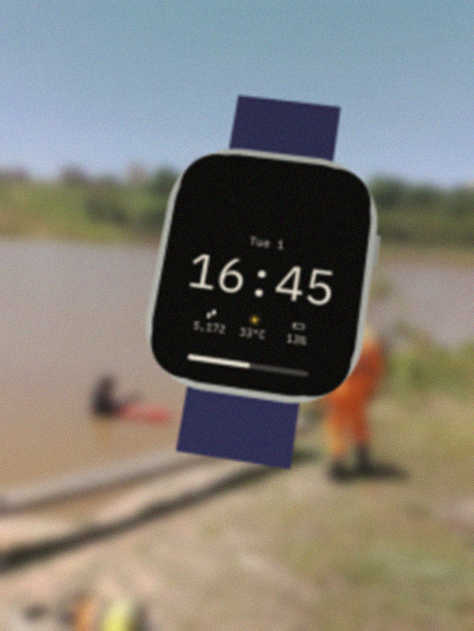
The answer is 16:45
